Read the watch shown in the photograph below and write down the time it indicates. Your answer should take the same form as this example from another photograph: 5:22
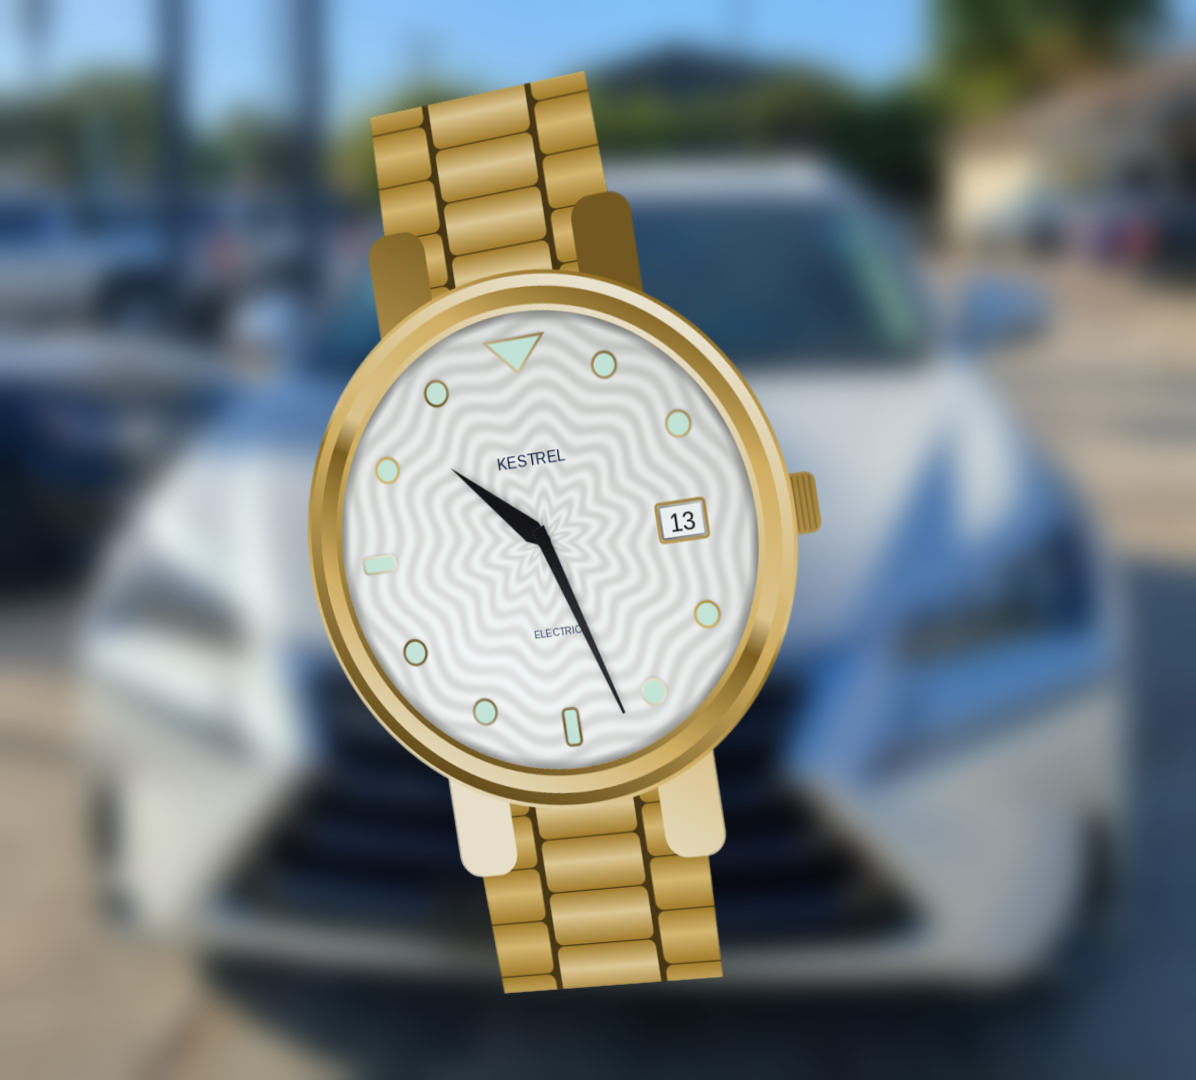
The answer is 10:27
